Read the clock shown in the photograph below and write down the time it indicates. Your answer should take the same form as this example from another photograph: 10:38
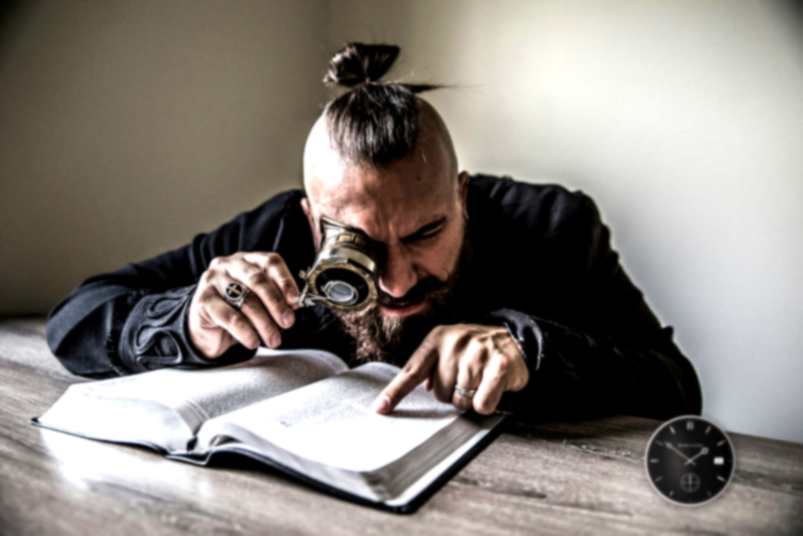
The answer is 1:51
